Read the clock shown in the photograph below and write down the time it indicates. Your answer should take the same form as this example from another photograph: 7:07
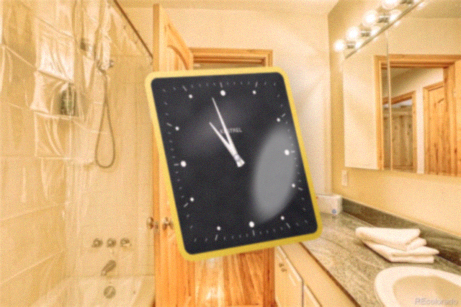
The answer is 10:58
